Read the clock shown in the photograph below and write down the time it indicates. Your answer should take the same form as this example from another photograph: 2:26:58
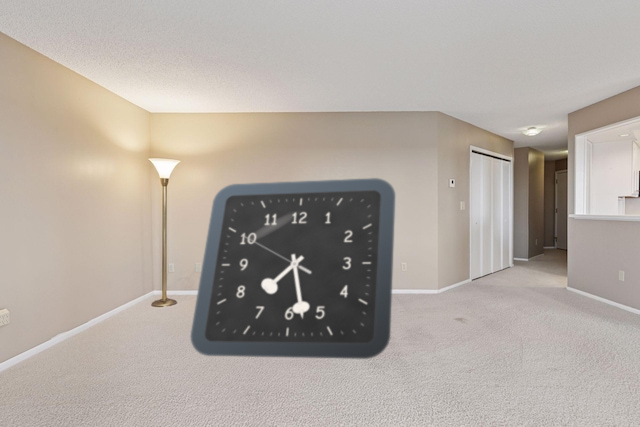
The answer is 7:27:50
